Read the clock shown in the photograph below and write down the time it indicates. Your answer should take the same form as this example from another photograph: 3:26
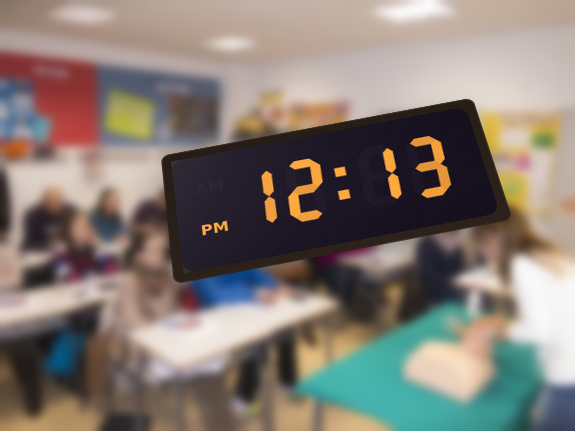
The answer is 12:13
